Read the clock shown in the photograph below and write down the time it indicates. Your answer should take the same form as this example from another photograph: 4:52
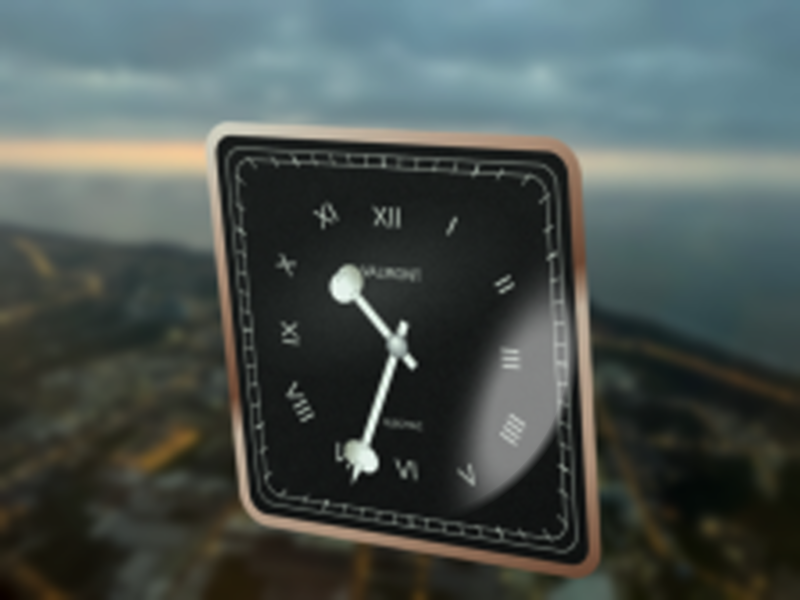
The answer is 10:34
